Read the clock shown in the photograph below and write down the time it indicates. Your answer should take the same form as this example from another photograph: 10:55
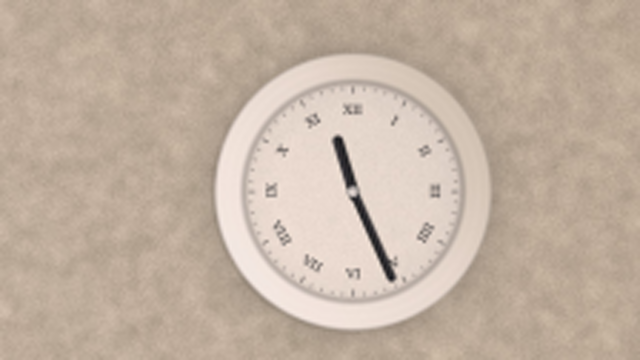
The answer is 11:26
